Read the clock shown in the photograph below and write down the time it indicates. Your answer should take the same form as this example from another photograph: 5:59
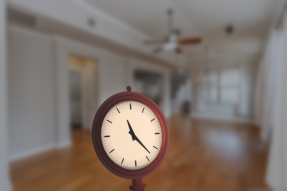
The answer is 11:23
